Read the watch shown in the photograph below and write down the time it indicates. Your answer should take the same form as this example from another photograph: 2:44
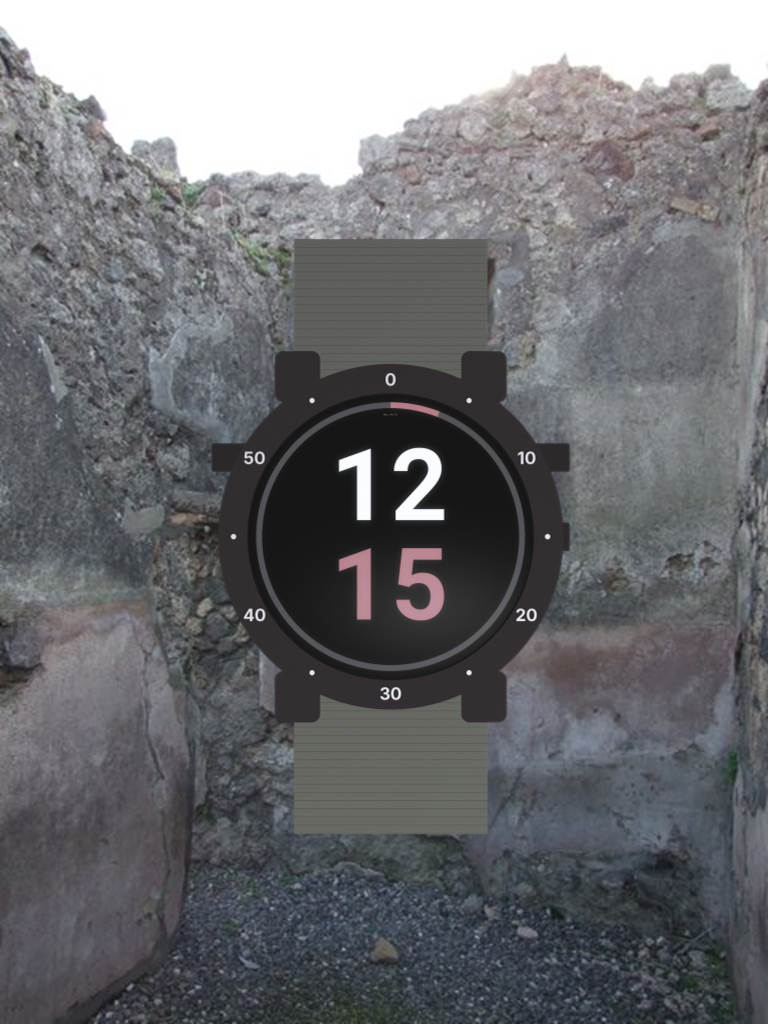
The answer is 12:15
